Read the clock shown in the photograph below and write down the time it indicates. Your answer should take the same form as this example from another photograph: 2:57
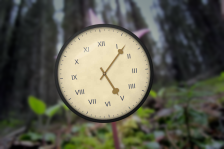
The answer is 5:07
